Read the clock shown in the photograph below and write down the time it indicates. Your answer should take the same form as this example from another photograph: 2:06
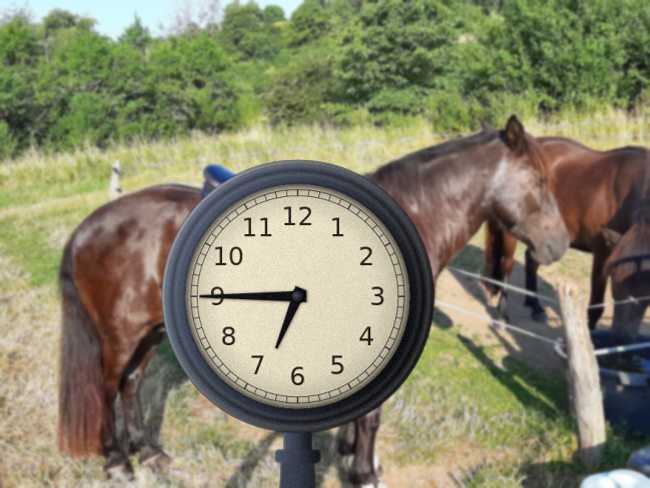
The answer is 6:45
